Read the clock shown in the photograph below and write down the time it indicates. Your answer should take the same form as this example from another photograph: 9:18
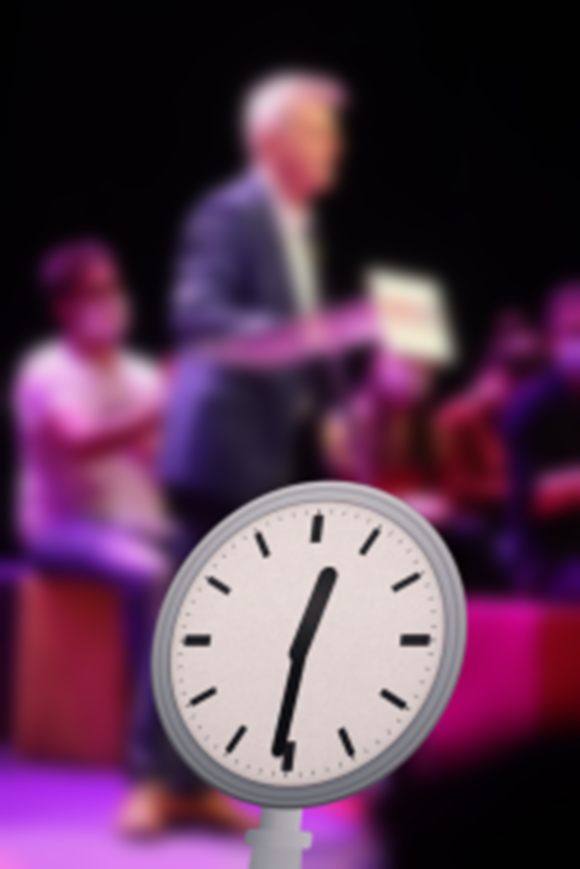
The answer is 12:31
